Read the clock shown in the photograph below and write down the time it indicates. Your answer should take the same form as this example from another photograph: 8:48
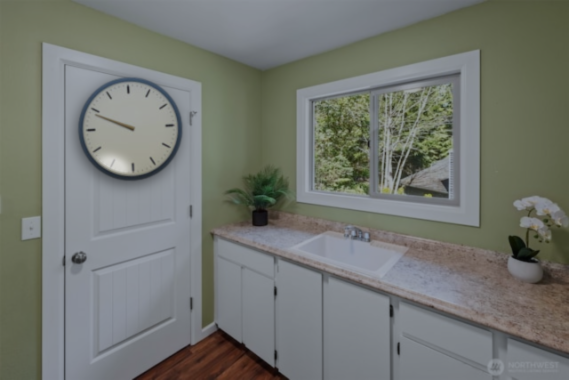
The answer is 9:49
